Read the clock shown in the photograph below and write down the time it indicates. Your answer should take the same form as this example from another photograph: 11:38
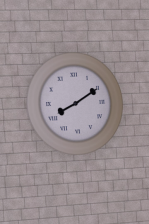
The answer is 8:10
